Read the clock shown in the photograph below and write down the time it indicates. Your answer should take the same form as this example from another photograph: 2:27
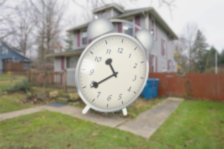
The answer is 10:39
